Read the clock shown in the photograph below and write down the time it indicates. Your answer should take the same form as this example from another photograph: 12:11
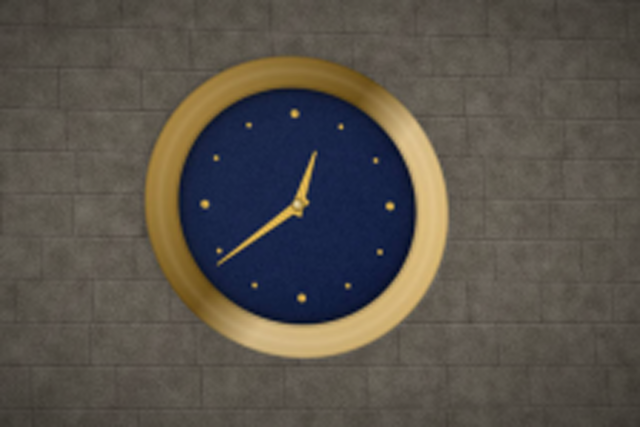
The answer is 12:39
